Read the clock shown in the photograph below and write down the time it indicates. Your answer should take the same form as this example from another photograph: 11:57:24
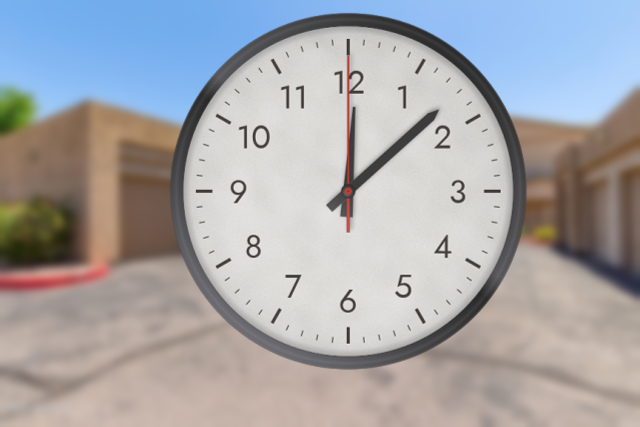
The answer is 12:08:00
